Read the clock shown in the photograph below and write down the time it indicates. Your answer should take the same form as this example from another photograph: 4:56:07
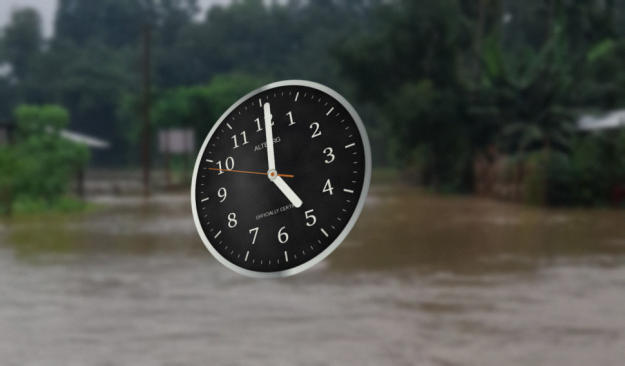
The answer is 5:00:49
